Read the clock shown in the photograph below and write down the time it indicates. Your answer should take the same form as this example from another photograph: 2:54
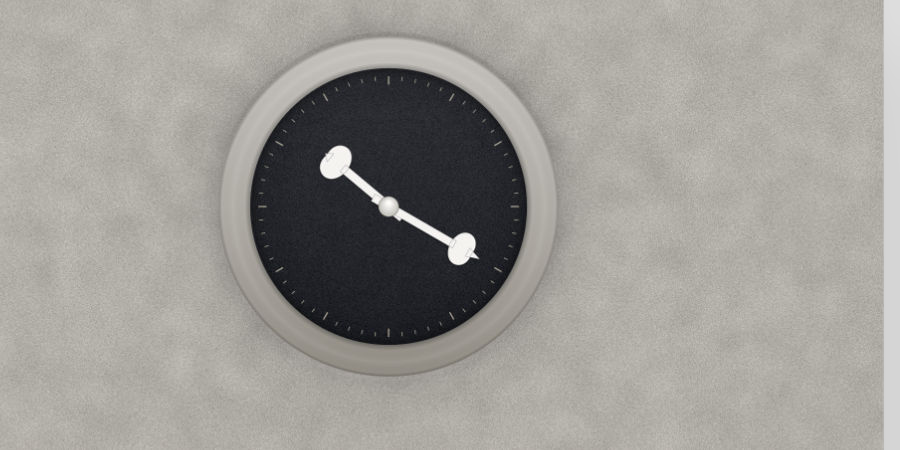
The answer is 10:20
